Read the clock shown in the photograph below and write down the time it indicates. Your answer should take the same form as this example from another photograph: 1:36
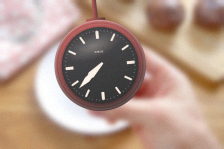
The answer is 7:38
